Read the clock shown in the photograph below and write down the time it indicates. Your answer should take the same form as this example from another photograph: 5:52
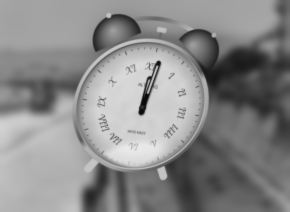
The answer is 12:01
